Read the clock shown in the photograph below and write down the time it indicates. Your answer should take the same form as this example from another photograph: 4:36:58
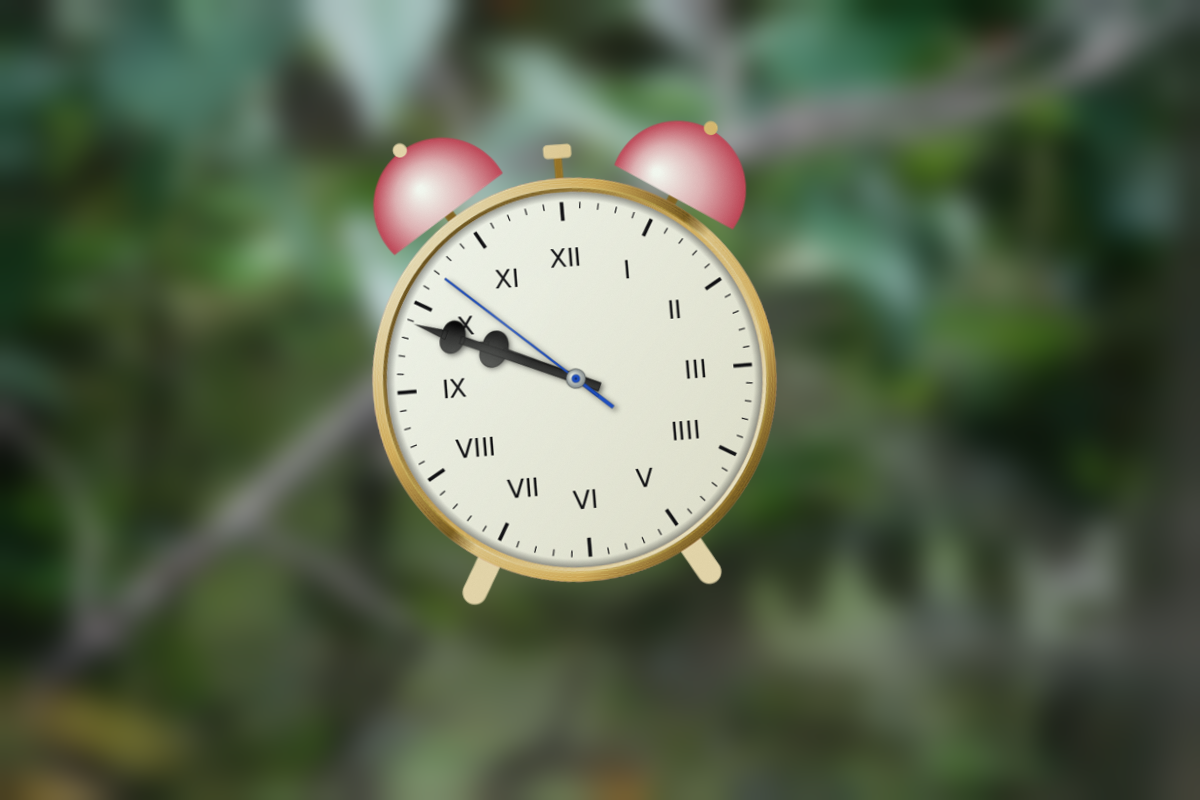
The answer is 9:48:52
